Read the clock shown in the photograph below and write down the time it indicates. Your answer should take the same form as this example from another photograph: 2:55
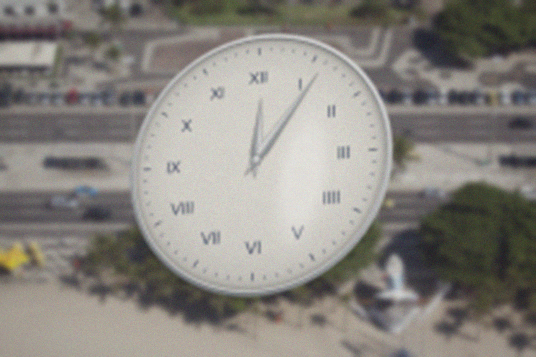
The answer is 12:06
